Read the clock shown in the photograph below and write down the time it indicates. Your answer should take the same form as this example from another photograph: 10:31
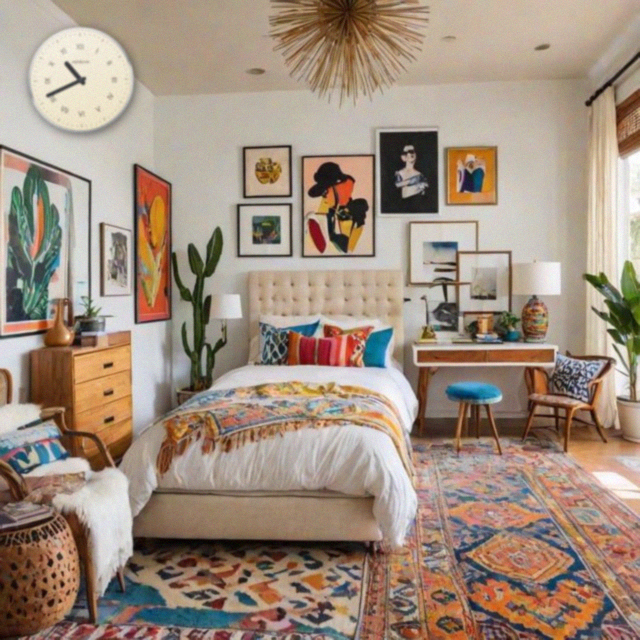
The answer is 10:41
